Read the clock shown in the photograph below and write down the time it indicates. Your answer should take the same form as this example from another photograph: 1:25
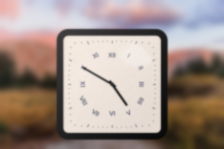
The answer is 4:50
